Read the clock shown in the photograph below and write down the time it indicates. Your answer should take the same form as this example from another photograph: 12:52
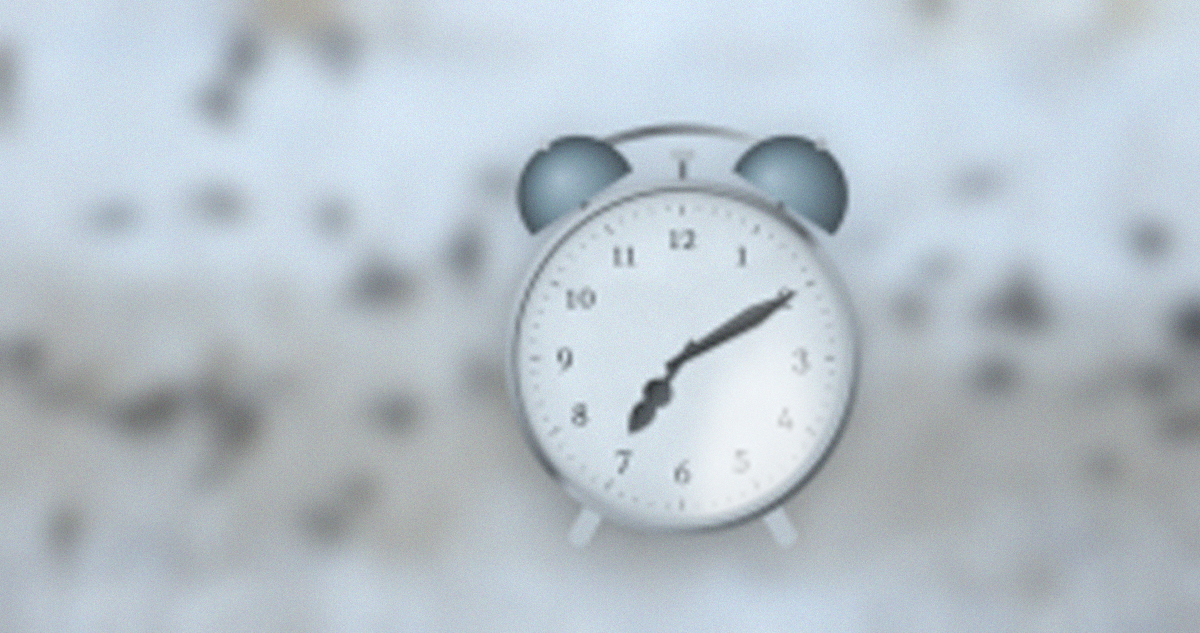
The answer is 7:10
